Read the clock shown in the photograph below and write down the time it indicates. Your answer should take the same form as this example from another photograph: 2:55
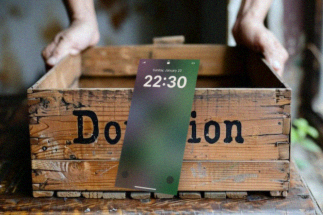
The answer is 22:30
